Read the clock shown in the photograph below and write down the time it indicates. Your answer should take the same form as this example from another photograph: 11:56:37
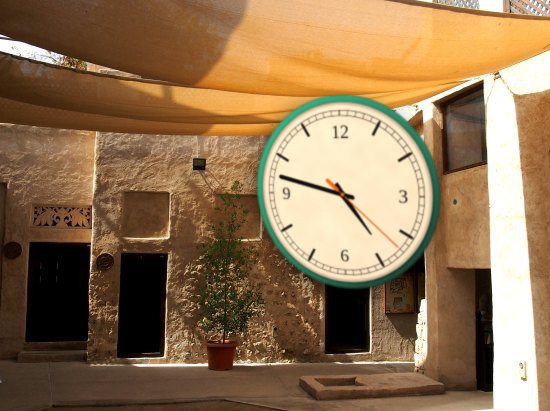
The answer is 4:47:22
